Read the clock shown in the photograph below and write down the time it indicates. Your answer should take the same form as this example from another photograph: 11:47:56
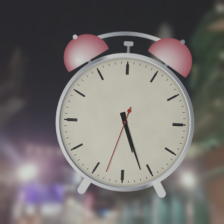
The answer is 5:26:33
